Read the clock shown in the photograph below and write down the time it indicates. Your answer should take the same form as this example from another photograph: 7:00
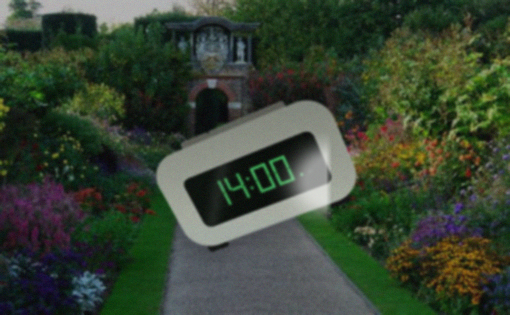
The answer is 14:00
